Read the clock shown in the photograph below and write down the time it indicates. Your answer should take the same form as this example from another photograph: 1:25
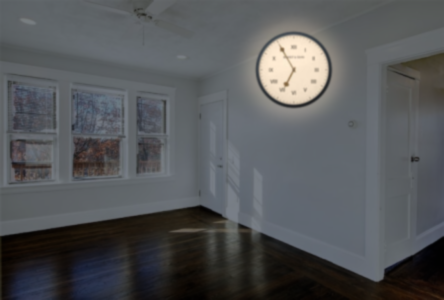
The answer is 6:55
